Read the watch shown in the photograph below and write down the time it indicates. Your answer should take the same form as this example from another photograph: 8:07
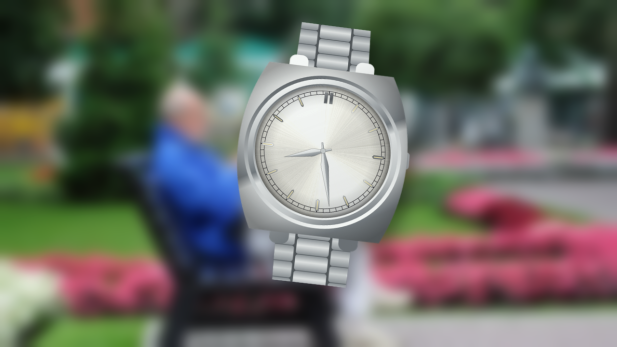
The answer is 8:28
